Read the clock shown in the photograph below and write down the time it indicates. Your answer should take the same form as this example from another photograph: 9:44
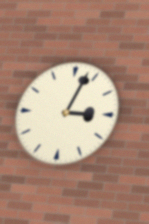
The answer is 3:03
